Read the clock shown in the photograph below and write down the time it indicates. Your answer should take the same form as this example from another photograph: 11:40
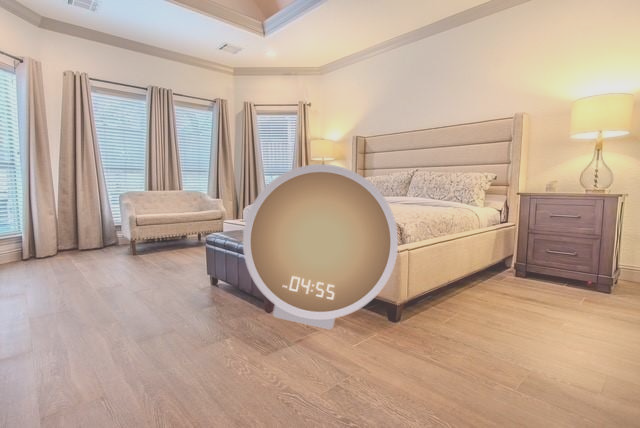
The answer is 4:55
